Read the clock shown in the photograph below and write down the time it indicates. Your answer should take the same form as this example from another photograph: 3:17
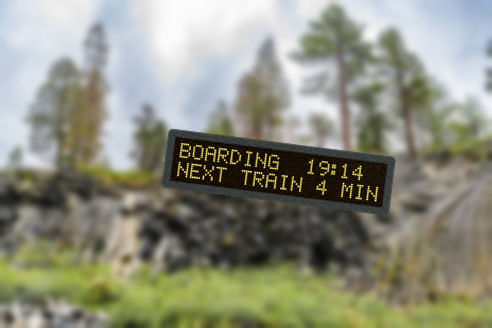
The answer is 19:14
